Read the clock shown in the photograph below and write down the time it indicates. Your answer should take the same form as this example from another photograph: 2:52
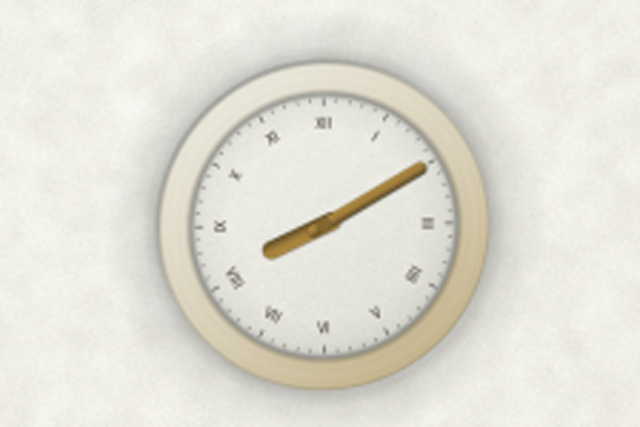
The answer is 8:10
